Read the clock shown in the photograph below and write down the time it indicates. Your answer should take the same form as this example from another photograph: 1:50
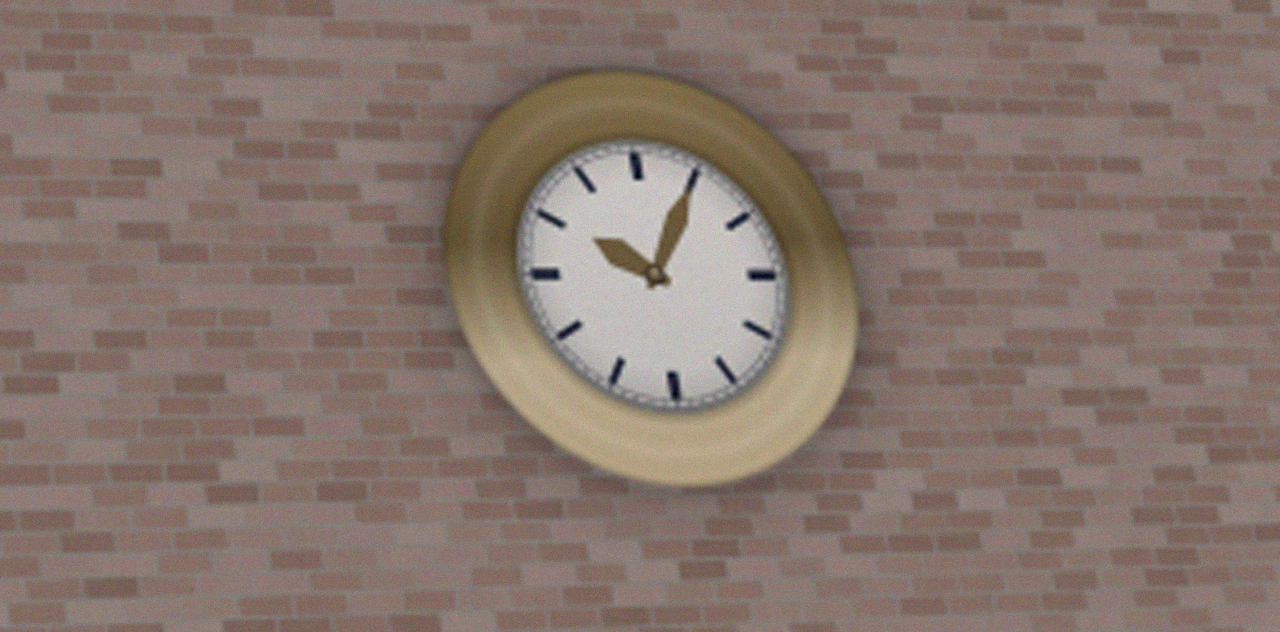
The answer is 10:05
